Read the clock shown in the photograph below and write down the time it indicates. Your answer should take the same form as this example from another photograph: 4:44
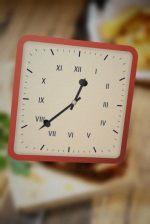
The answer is 12:38
